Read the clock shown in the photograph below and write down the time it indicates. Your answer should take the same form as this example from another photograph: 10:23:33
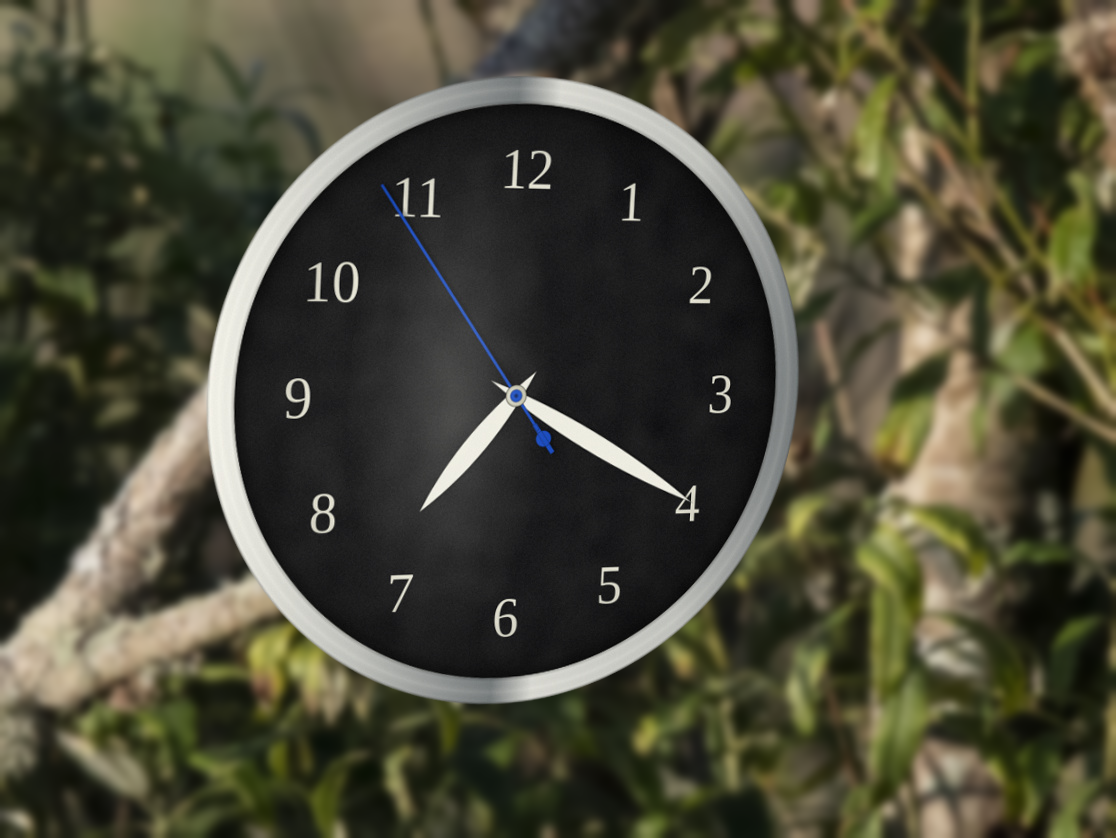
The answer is 7:19:54
